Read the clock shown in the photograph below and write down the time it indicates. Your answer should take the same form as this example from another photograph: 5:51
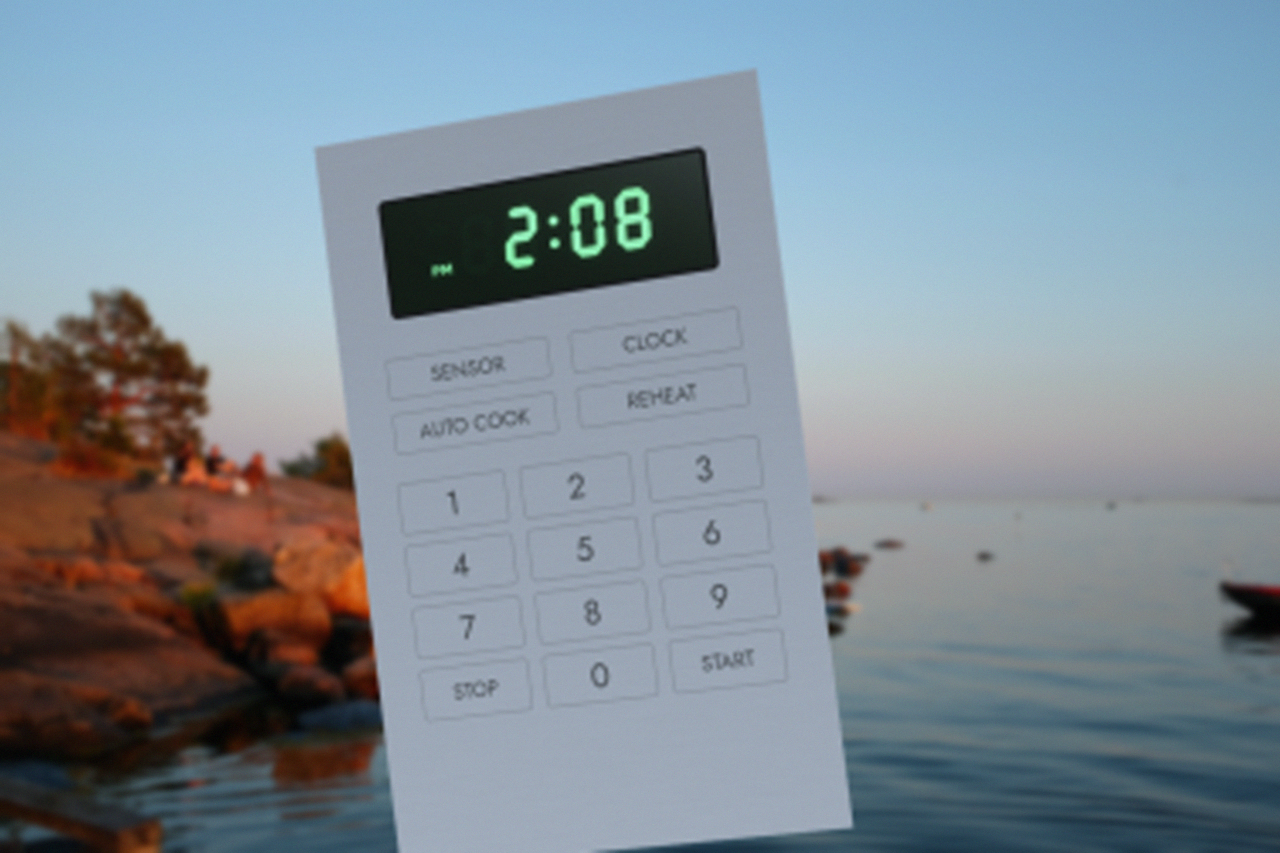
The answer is 2:08
